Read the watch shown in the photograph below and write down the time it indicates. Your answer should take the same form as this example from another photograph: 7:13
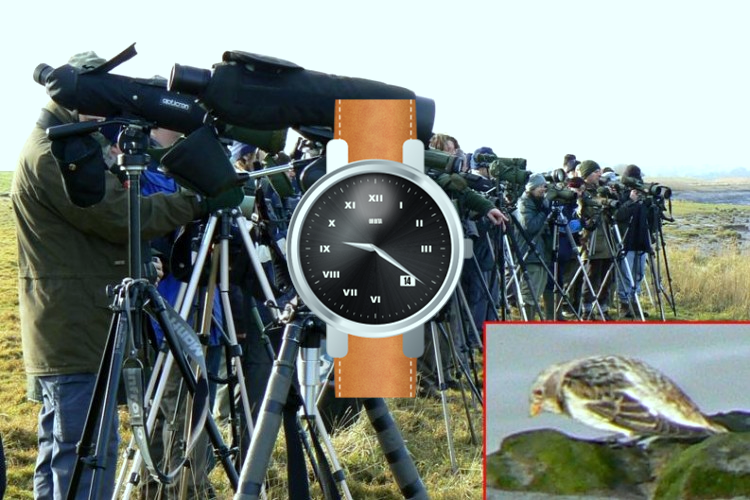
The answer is 9:21
